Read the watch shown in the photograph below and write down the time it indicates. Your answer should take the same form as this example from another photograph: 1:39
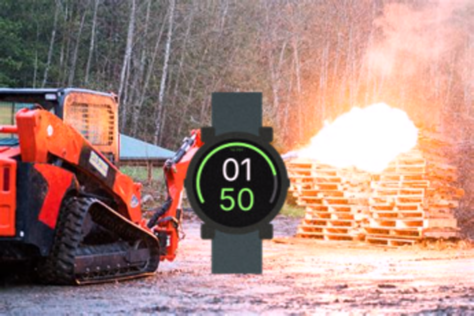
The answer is 1:50
